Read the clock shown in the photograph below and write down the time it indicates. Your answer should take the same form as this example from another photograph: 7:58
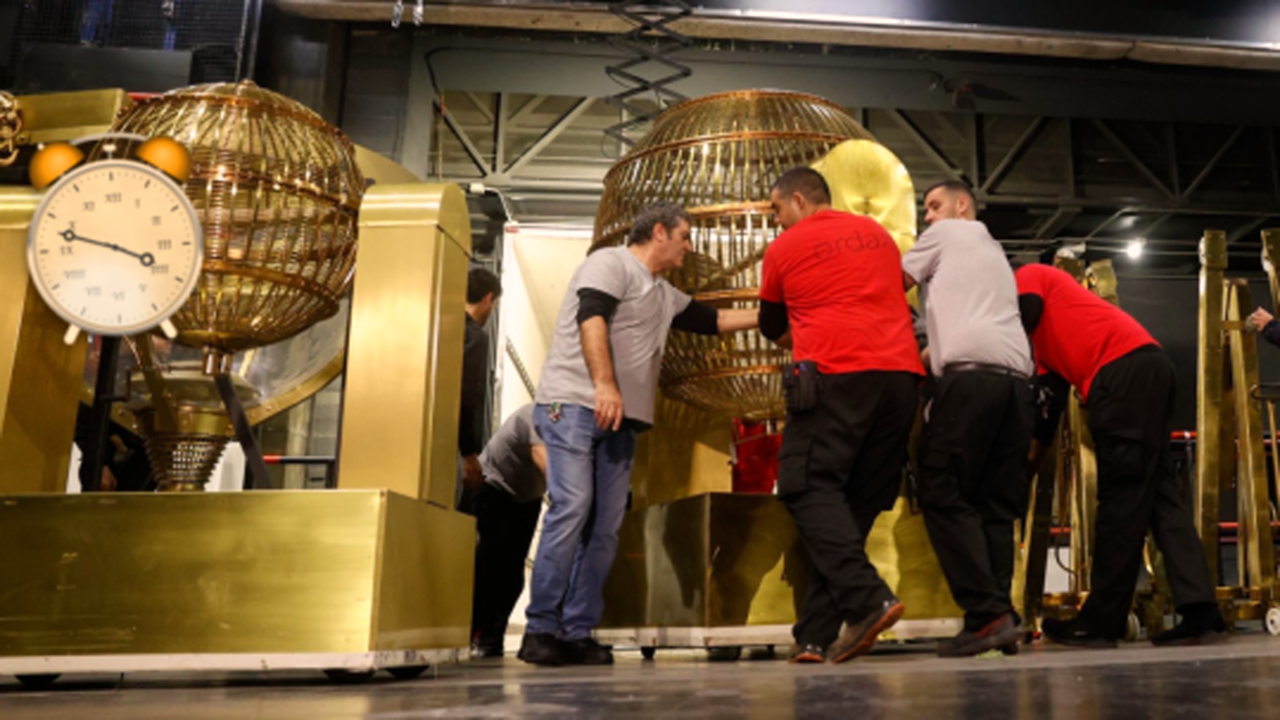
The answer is 3:48
